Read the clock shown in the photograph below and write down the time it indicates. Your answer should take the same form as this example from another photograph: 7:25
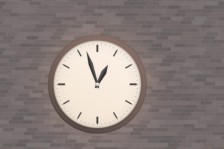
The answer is 12:57
